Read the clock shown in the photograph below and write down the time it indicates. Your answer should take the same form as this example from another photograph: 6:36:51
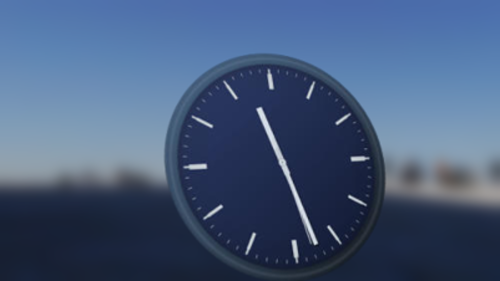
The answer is 11:27:28
